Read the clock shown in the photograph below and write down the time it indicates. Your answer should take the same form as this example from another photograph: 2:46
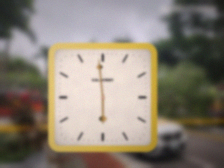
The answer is 5:59
